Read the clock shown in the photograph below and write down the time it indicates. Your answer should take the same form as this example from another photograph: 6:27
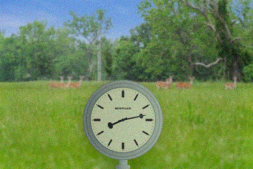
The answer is 8:13
